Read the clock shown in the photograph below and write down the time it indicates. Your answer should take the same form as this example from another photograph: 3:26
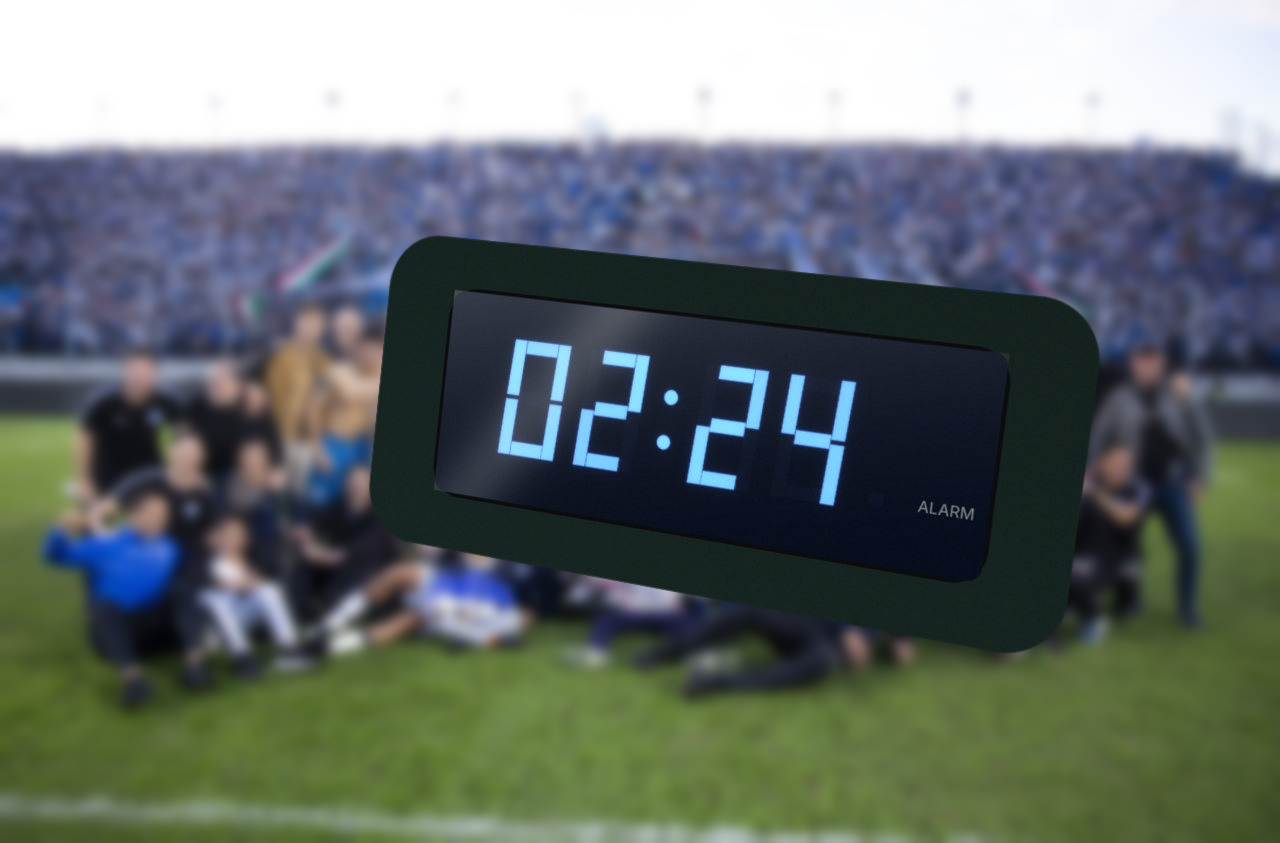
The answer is 2:24
